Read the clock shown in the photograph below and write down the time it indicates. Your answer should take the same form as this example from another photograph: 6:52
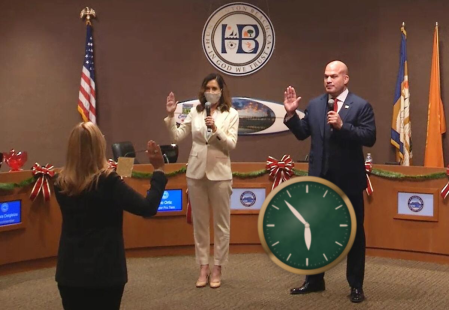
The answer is 5:53
